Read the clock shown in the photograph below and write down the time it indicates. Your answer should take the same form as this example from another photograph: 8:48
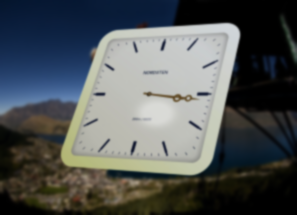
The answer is 3:16
